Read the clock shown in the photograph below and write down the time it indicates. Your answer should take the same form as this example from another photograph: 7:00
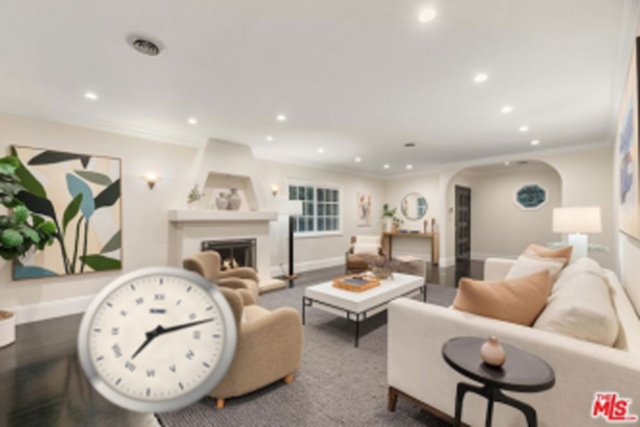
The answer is 7:12
